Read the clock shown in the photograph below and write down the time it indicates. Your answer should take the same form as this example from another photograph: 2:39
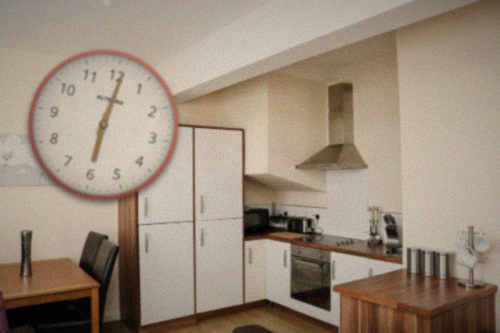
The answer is 6:01
